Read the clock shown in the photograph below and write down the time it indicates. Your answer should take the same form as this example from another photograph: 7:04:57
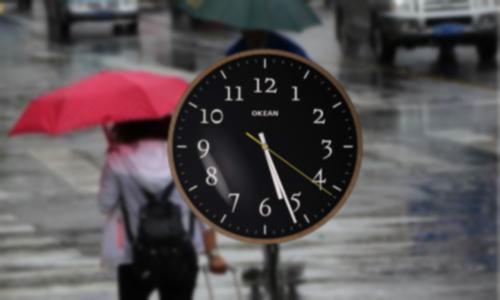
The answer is 5:26:21
